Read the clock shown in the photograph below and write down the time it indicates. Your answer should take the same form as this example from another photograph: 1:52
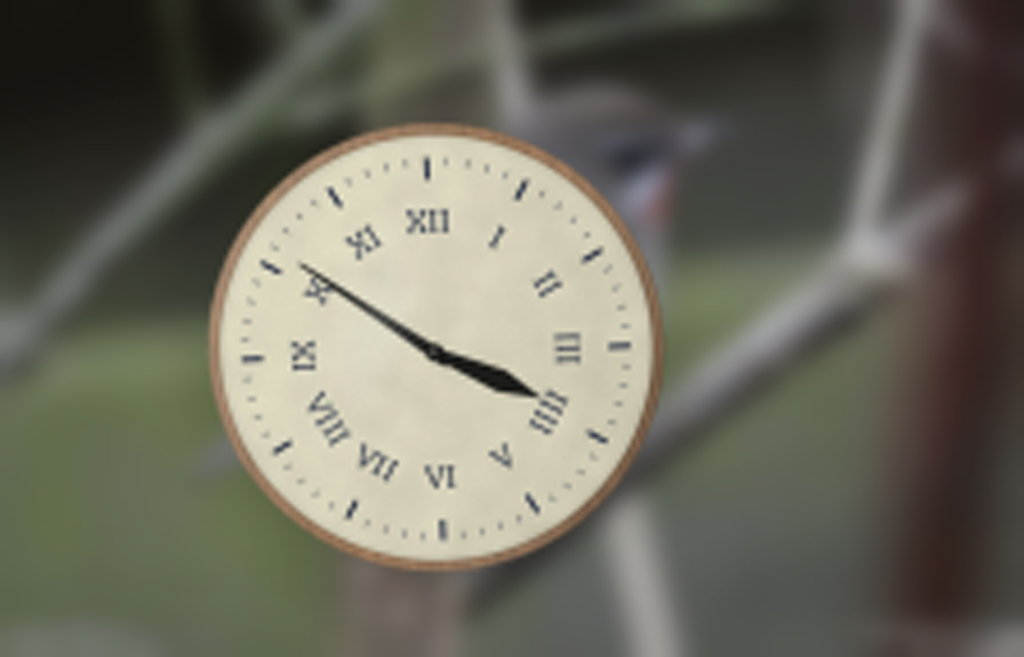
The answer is 3:51
